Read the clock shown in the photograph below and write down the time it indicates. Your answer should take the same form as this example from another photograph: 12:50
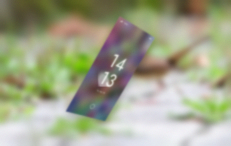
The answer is 14:13
